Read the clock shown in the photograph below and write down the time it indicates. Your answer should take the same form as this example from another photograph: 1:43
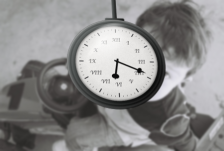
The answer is 6:19
